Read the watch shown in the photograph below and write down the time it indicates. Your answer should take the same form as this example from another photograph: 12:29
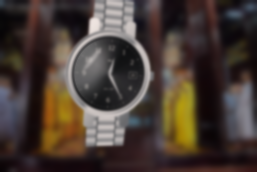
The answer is 12:25
